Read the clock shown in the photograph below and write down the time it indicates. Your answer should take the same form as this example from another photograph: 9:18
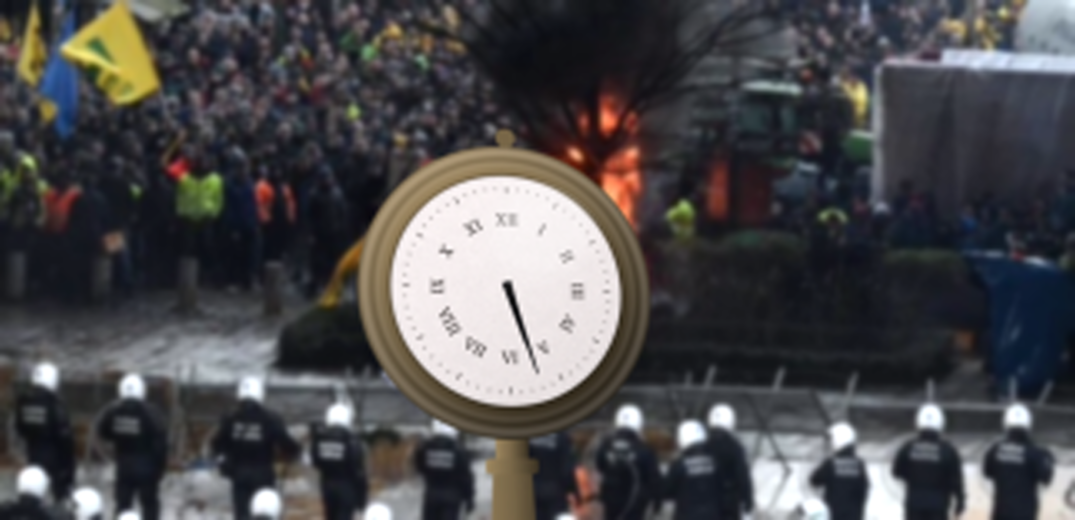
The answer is 5:27
